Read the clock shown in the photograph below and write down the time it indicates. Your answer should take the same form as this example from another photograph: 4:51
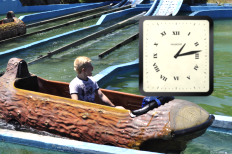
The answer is 1:13
